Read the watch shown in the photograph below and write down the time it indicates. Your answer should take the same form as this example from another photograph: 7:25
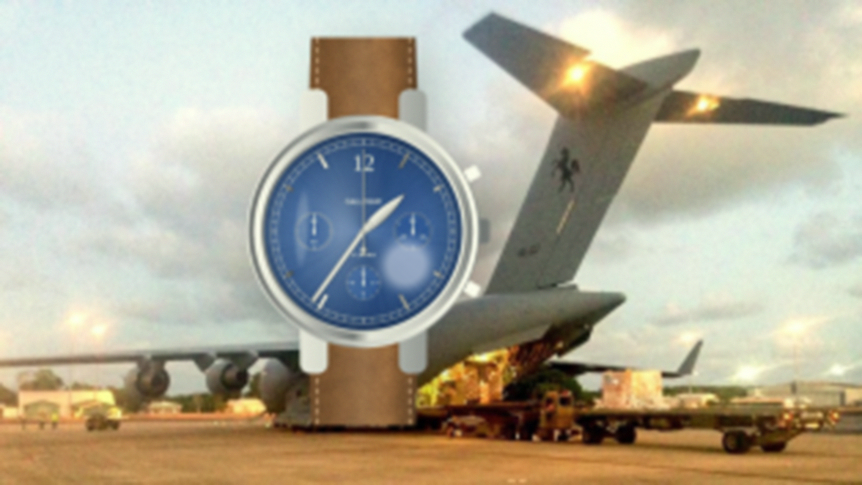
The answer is 1:36
